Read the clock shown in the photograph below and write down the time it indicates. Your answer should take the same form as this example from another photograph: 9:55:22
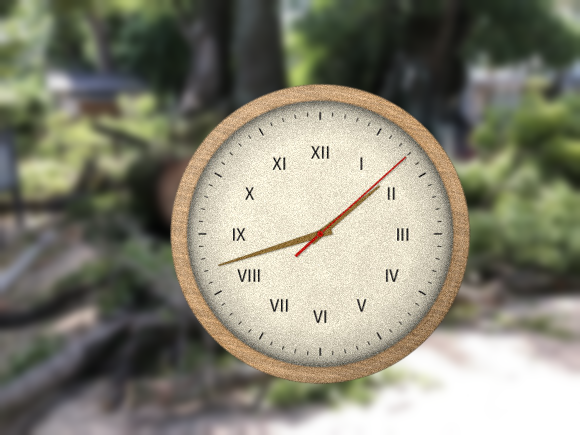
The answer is 1:42:08
